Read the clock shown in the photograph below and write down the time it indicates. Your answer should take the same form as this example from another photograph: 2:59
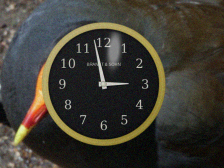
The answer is 2:58
